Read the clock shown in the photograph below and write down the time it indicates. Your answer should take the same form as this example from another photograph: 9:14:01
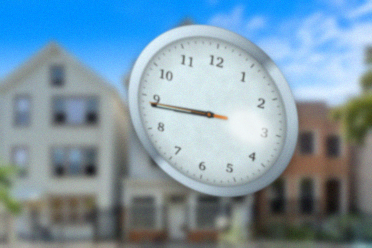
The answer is 8:43:44
